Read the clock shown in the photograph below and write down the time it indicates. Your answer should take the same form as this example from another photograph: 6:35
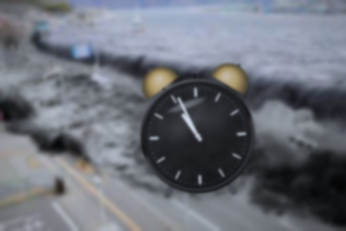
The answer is 10:56
